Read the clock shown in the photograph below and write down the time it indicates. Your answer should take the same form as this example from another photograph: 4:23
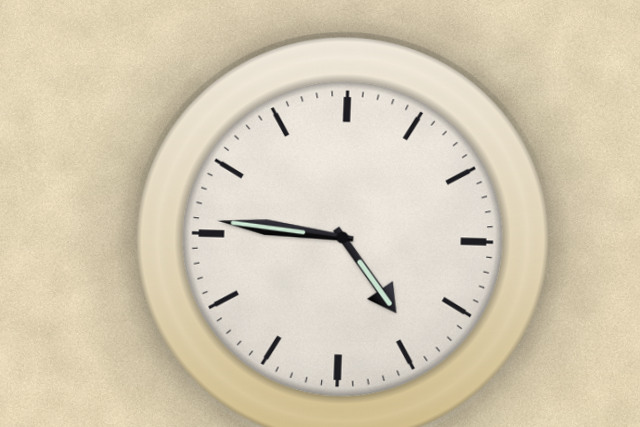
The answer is 4:46
